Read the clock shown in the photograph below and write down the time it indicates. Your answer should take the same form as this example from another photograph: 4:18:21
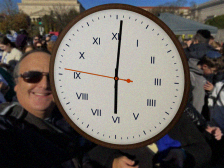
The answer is 6:00:46
